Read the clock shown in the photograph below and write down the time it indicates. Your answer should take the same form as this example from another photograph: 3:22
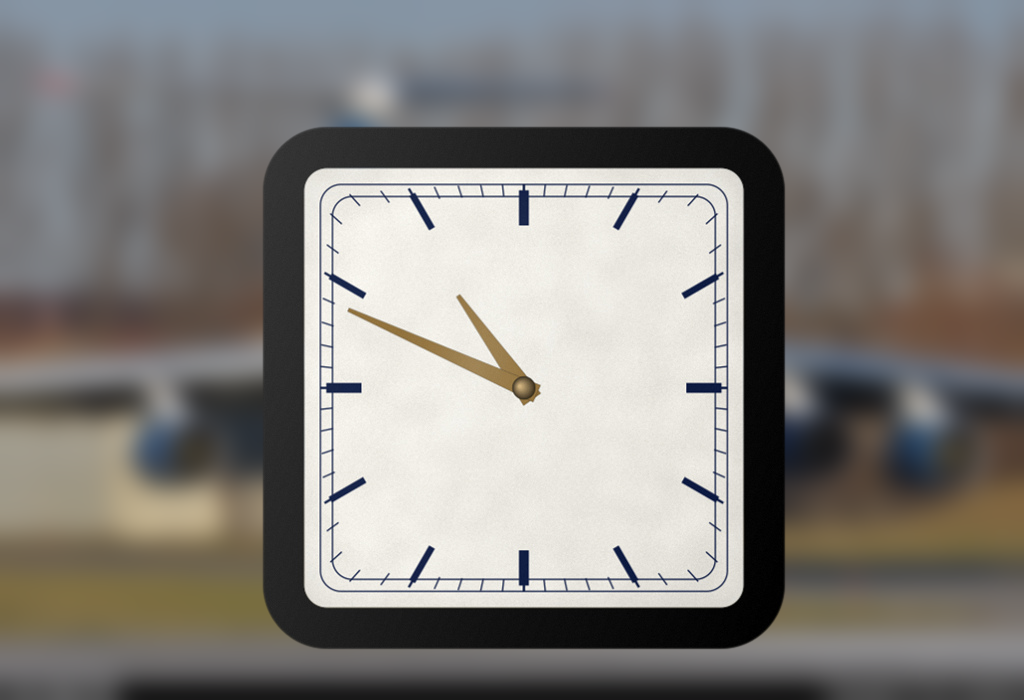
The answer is 10:49
